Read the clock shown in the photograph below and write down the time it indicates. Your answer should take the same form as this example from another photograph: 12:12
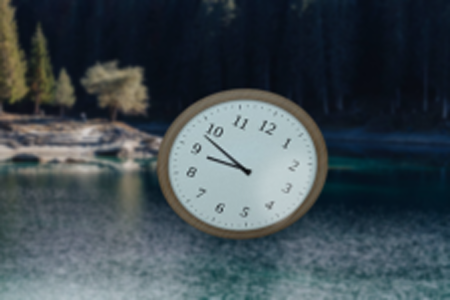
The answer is 8:48
